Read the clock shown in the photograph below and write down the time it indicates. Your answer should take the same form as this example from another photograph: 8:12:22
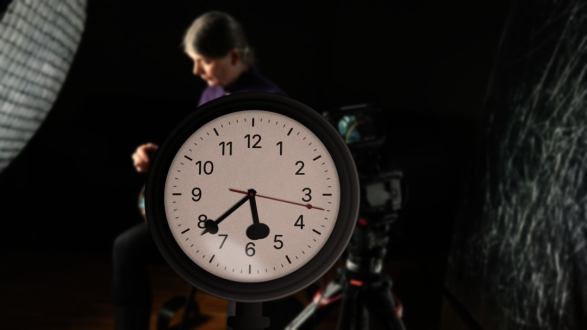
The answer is 5:38:17
